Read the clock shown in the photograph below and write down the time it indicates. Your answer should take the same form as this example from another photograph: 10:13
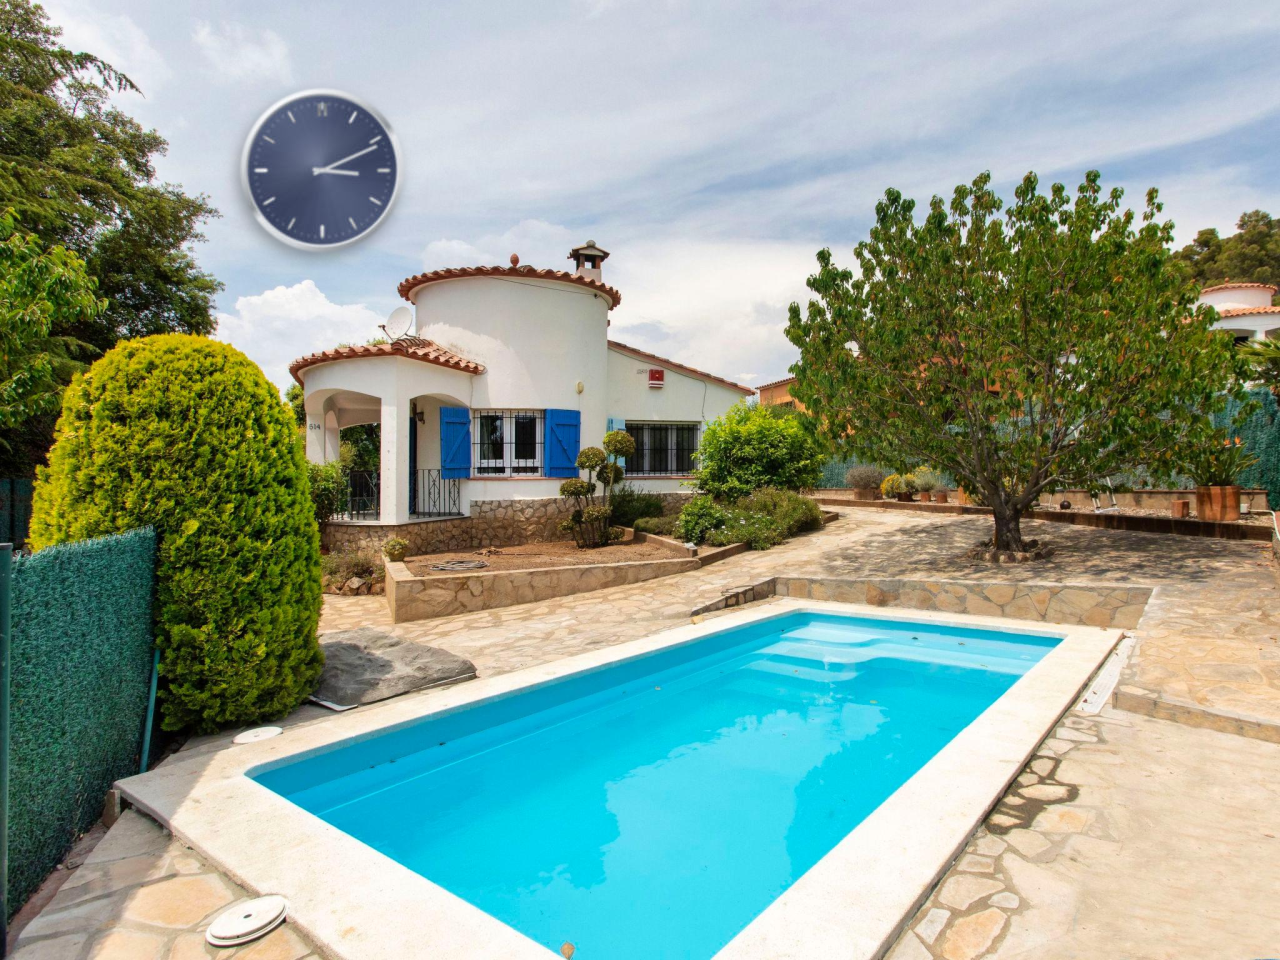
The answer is 3:11
